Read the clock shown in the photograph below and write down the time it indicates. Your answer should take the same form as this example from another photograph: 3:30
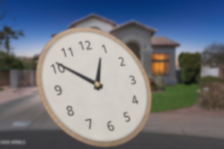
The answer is 12:51
